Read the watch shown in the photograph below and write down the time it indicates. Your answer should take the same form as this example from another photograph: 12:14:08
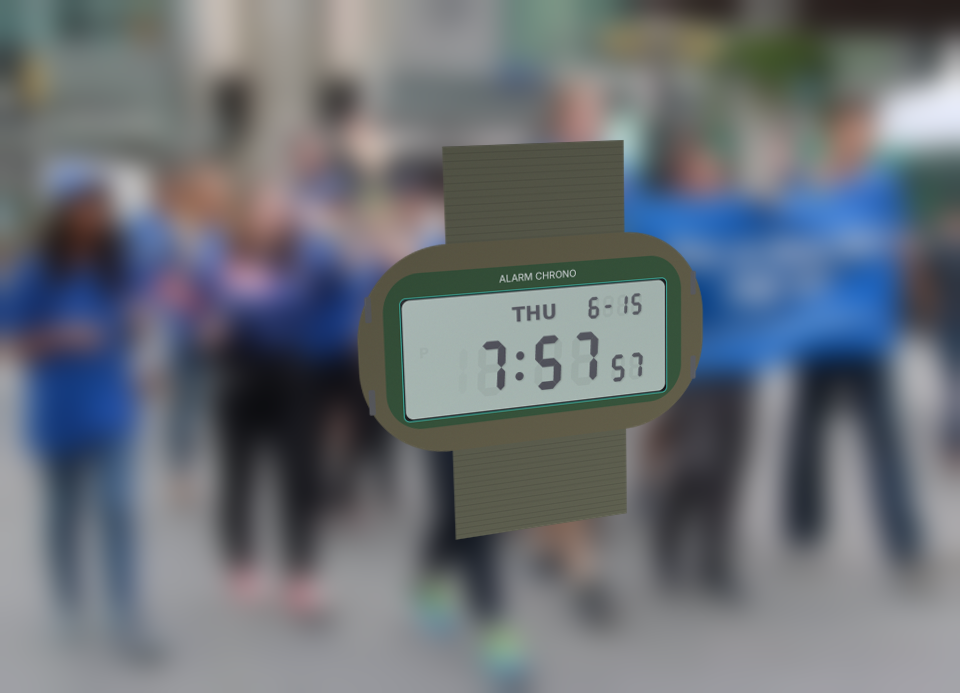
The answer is 7:57:57
